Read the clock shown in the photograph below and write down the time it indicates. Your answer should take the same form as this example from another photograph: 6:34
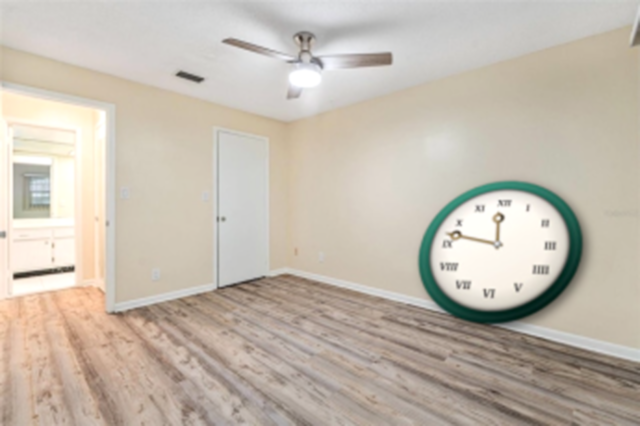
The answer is 11:47
